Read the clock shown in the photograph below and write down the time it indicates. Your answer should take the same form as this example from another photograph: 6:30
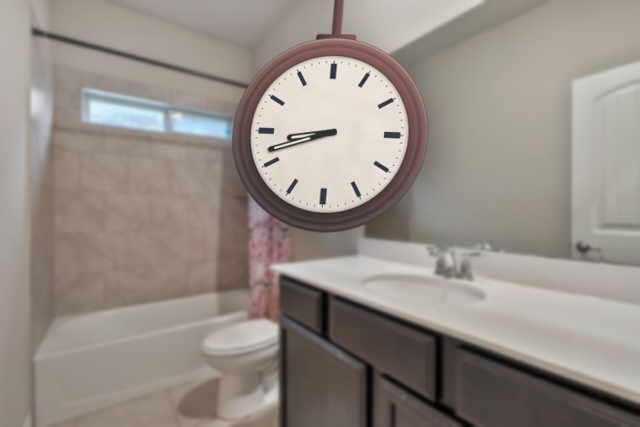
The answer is 8:42
